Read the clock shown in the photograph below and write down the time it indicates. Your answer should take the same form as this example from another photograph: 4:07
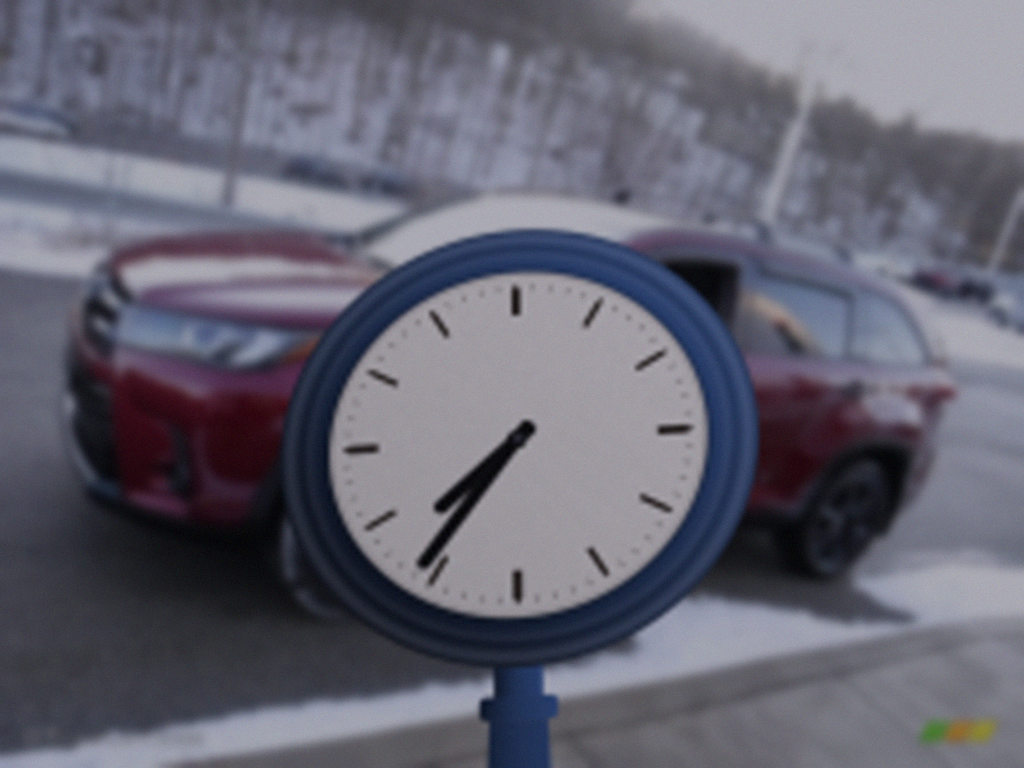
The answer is 7:36
